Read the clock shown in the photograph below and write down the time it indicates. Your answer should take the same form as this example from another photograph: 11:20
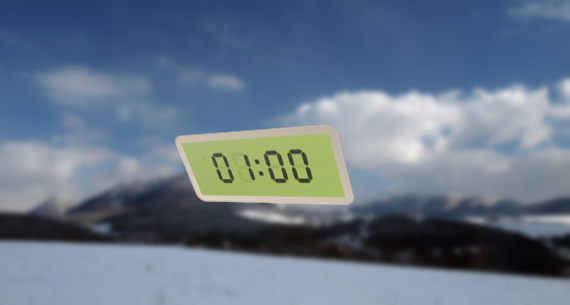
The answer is 1:00
